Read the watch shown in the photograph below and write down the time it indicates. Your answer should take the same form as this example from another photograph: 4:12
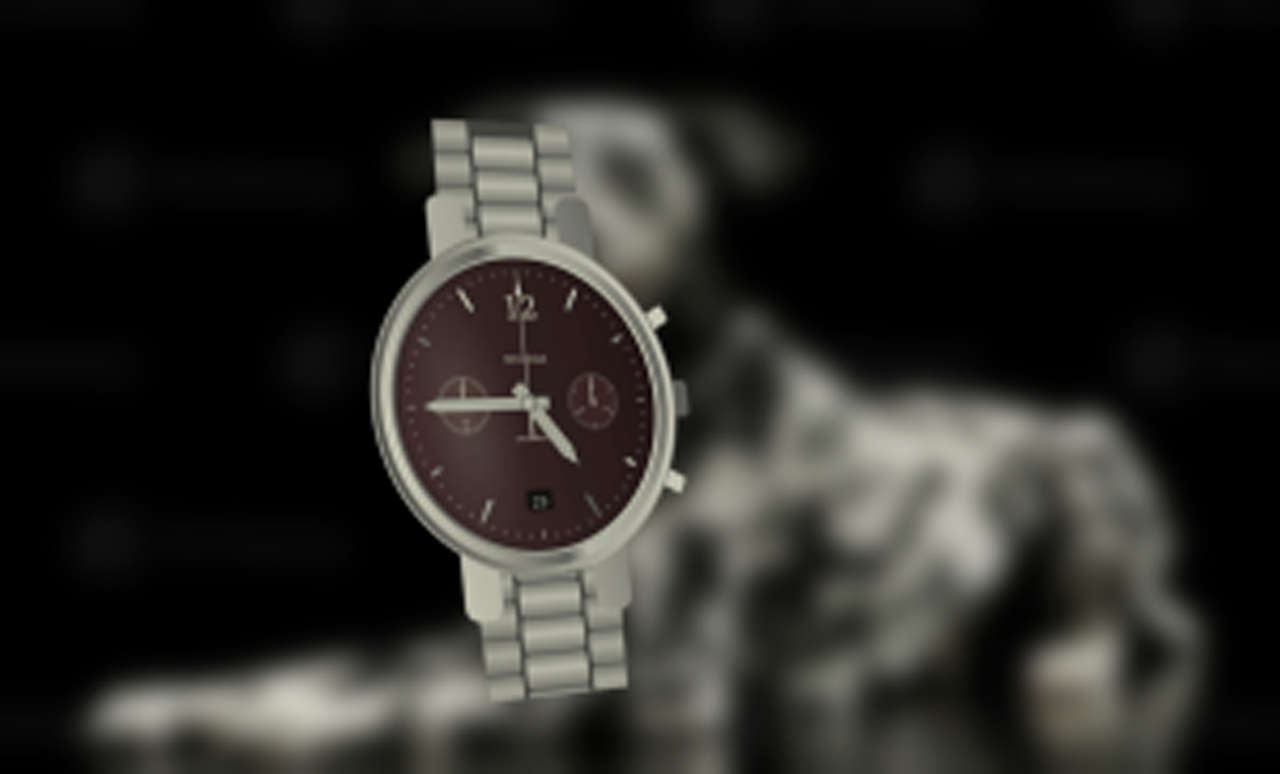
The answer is 4:45
